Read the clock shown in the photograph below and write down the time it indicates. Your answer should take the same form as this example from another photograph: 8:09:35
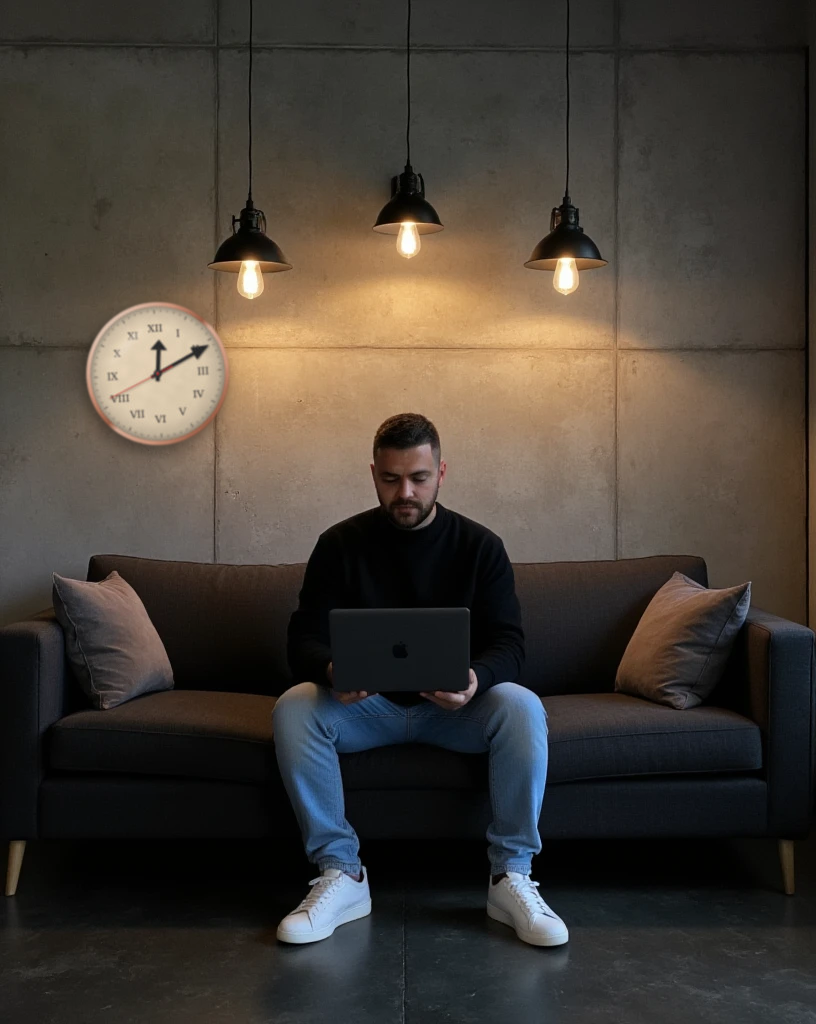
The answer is 12:10:41
